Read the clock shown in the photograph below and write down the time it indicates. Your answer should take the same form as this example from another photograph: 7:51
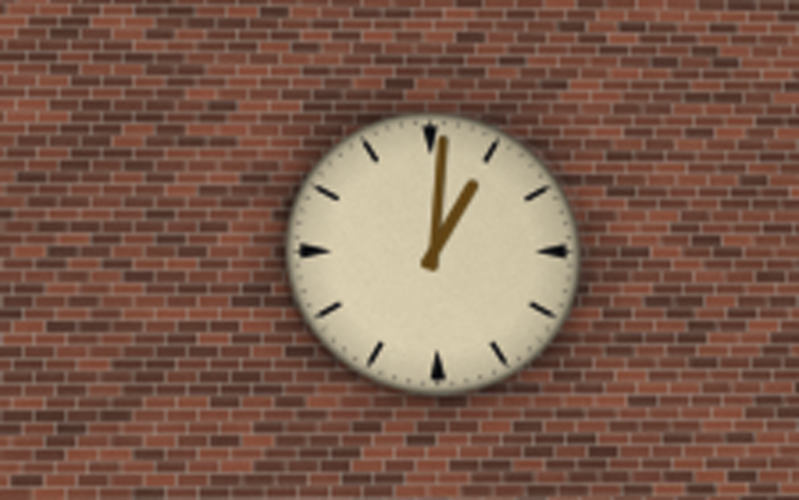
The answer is 1:01
